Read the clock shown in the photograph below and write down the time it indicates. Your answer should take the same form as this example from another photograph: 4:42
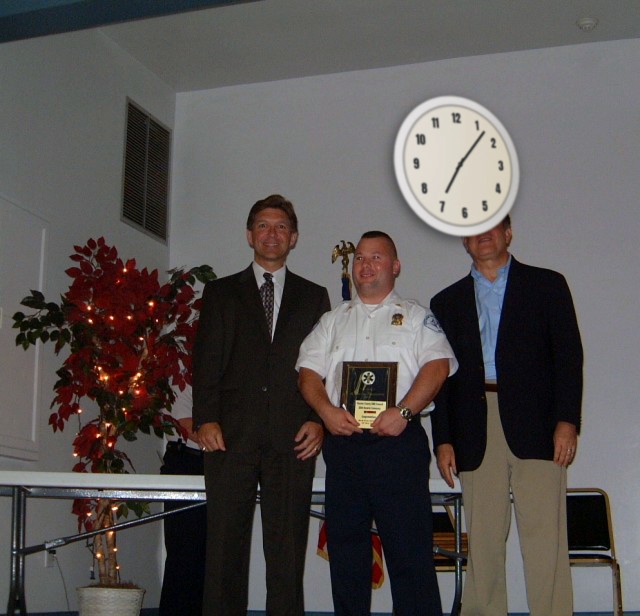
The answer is 7:07
